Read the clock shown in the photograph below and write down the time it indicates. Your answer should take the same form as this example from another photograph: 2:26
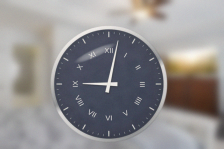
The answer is 9:02
